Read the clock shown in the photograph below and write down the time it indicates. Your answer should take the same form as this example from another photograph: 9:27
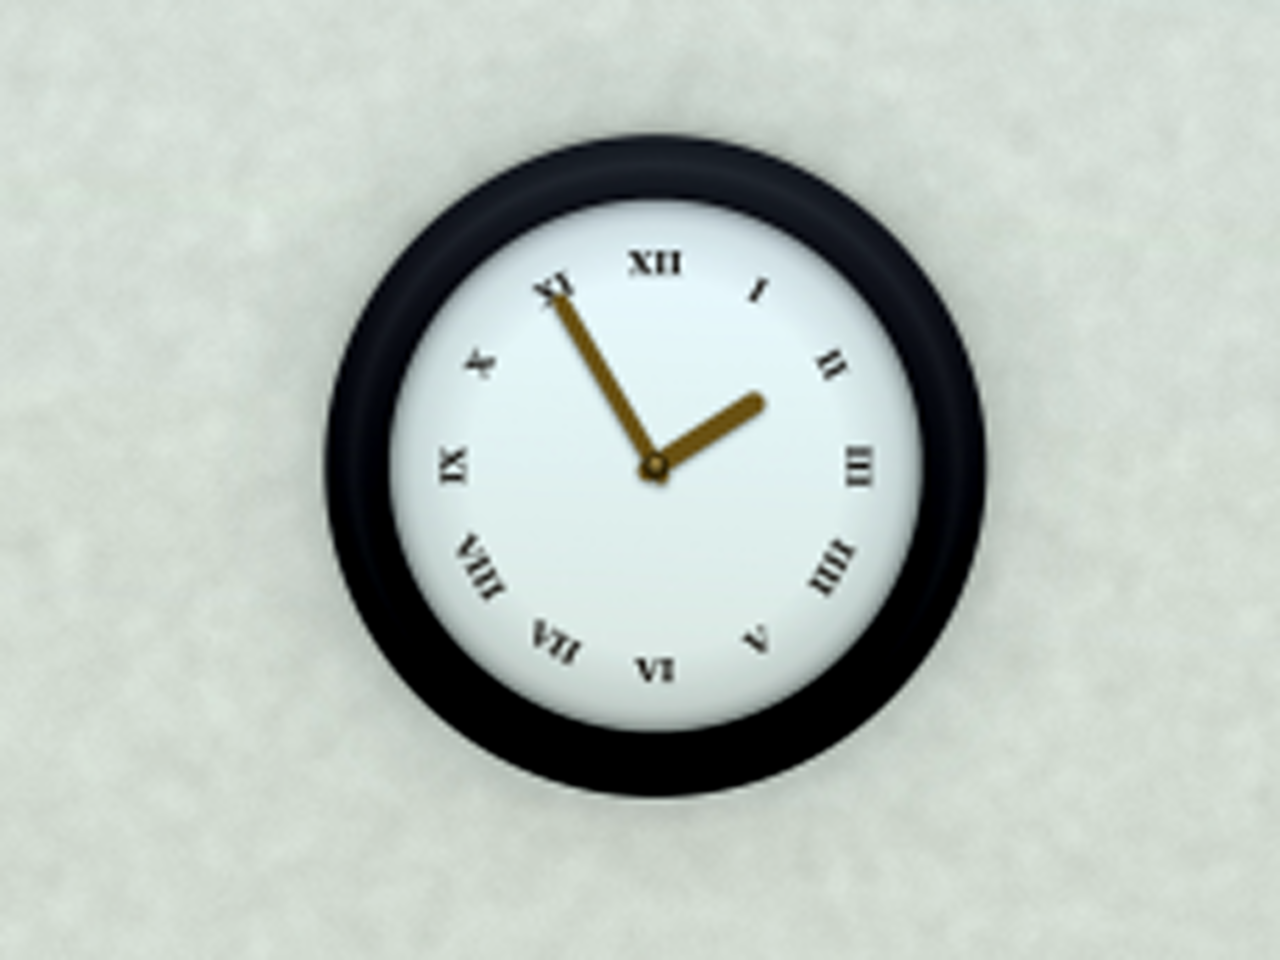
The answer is 1:55
